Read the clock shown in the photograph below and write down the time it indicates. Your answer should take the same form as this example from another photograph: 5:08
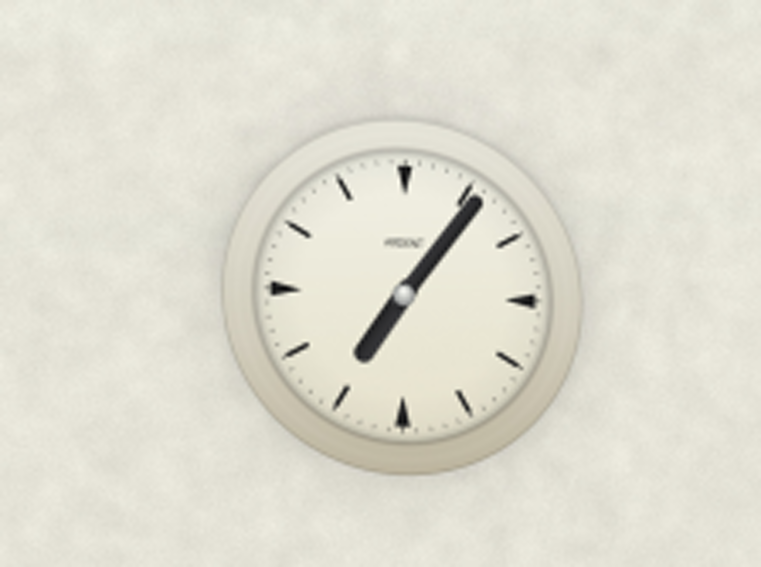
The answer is 7:06
